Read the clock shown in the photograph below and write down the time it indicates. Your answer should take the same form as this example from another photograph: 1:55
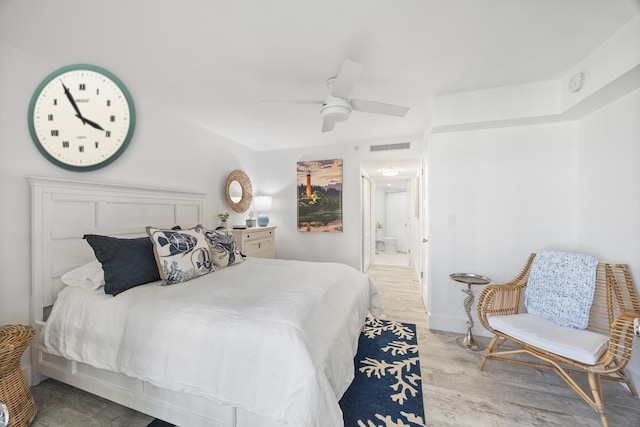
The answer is 3:55
